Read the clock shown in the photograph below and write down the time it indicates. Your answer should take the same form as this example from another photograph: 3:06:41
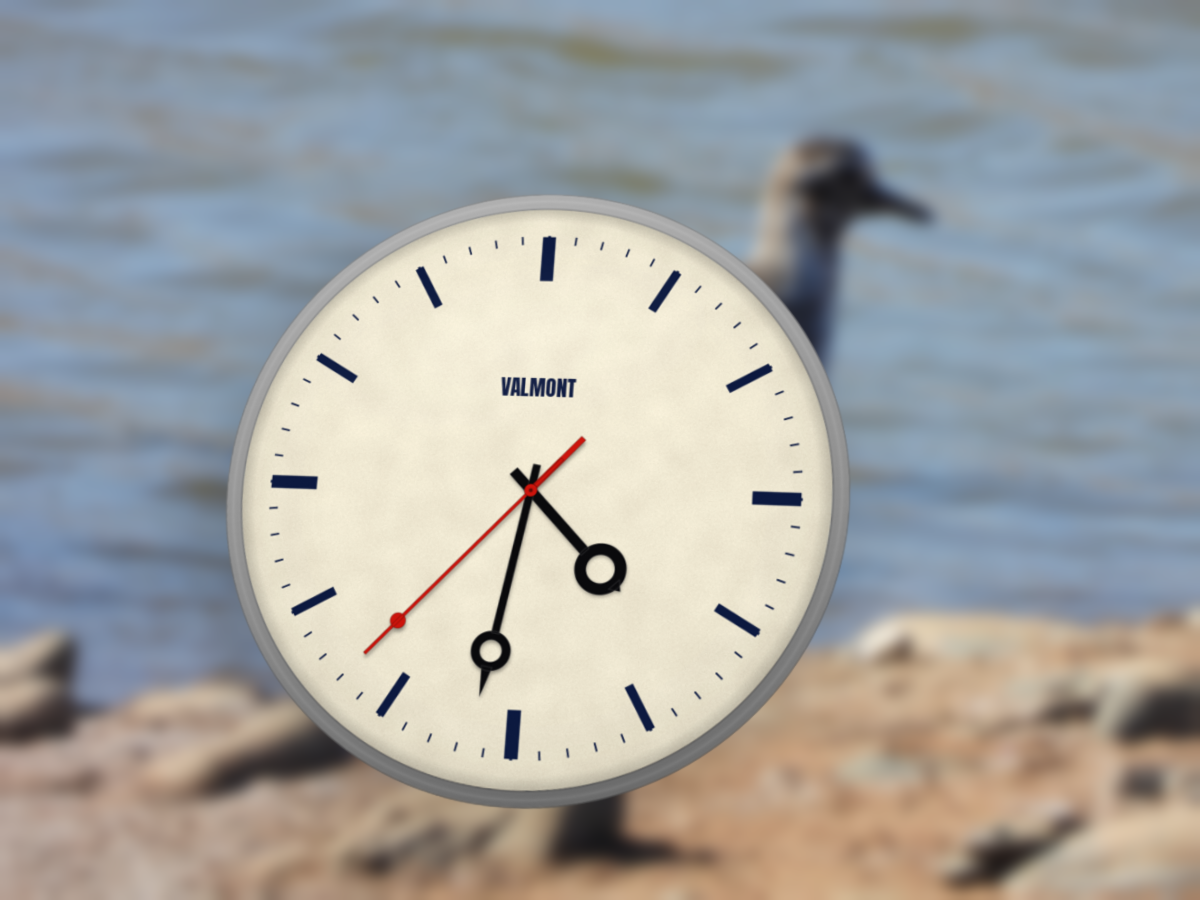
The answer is 4:31:37
